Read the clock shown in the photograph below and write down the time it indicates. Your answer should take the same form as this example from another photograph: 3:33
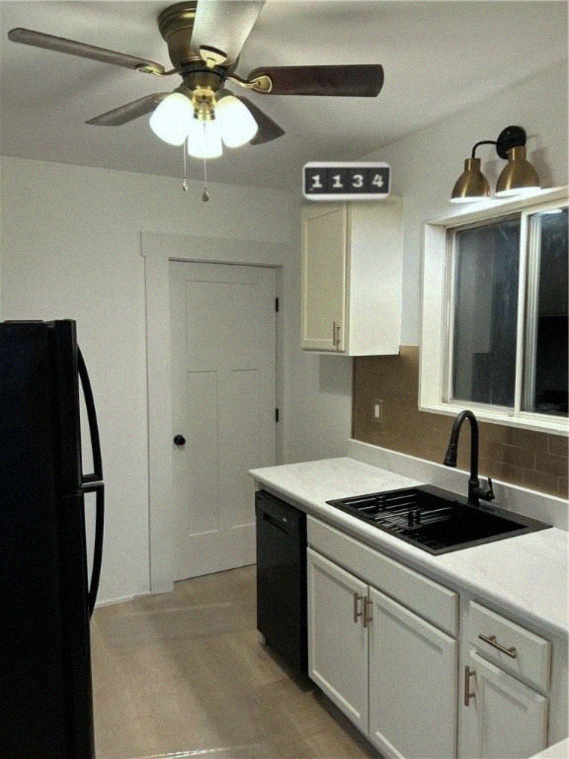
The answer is 11:34
